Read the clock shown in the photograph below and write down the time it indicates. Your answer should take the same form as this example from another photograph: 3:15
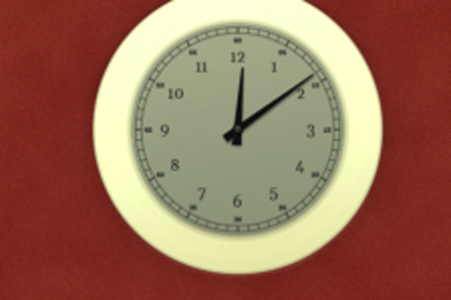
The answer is 12:09
